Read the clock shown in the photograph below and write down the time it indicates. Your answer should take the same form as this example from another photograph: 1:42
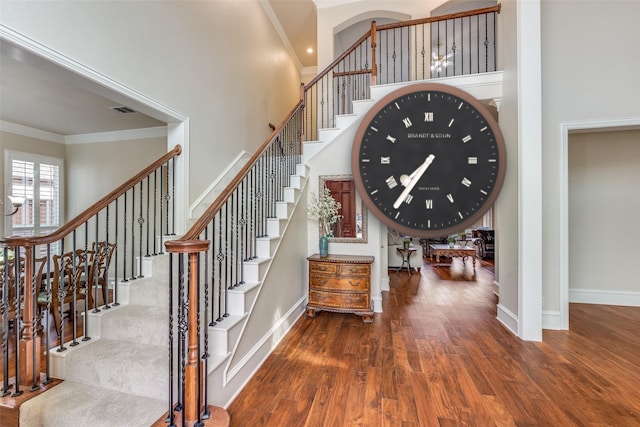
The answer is 7:36
